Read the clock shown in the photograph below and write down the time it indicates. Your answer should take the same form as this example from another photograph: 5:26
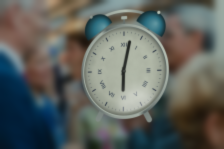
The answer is 6:02
